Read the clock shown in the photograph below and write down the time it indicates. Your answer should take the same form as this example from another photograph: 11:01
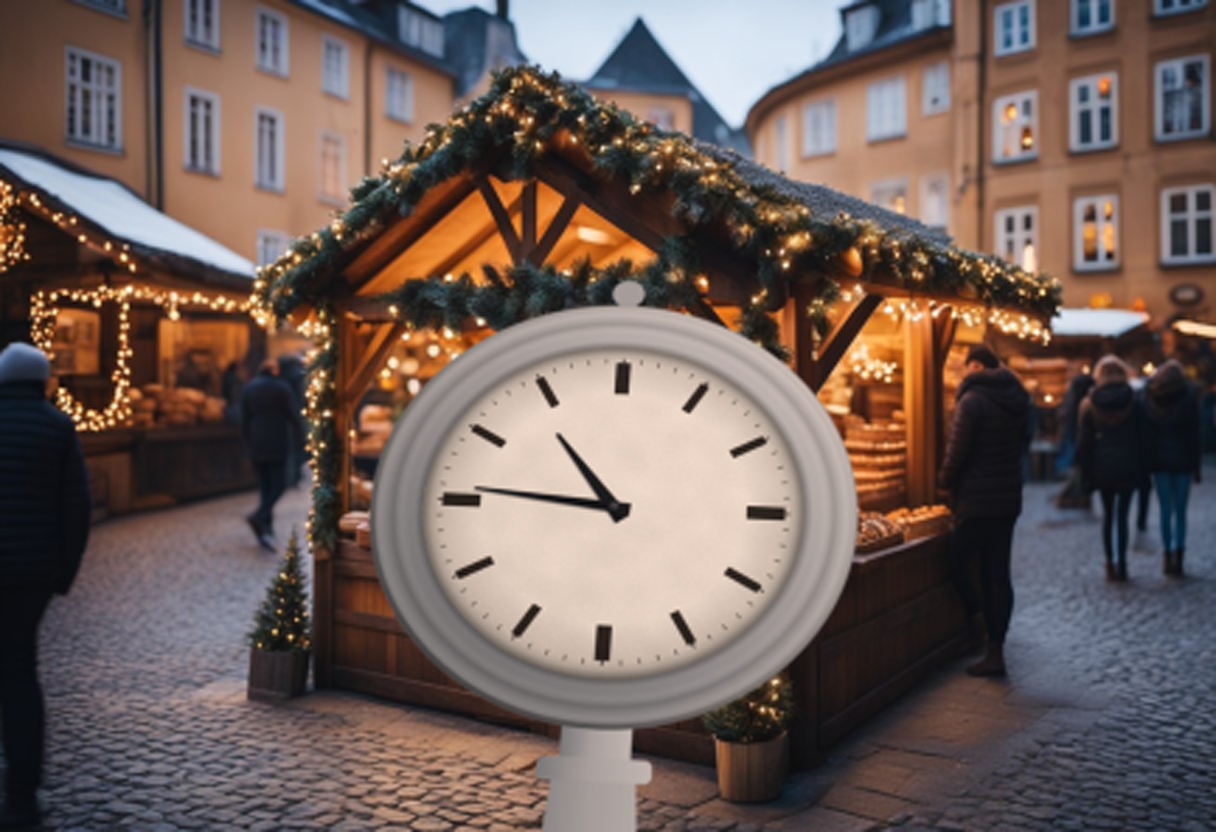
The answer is 10:46
